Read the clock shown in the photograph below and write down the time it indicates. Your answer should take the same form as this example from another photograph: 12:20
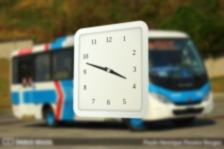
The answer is 3:48
